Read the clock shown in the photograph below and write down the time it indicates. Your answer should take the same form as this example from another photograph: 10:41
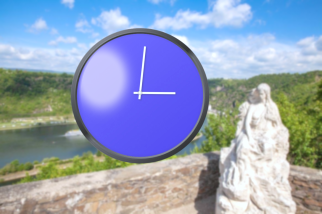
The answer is 3:01
